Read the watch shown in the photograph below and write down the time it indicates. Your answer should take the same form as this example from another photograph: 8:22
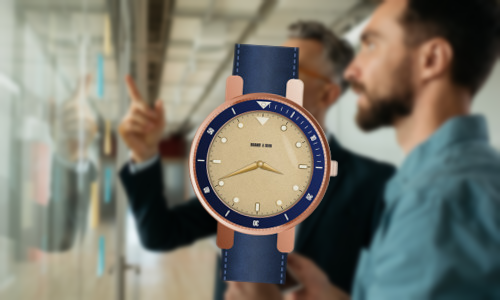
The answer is 3:41
